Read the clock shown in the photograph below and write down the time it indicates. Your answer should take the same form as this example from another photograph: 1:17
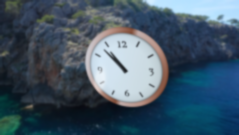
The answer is 10:53
